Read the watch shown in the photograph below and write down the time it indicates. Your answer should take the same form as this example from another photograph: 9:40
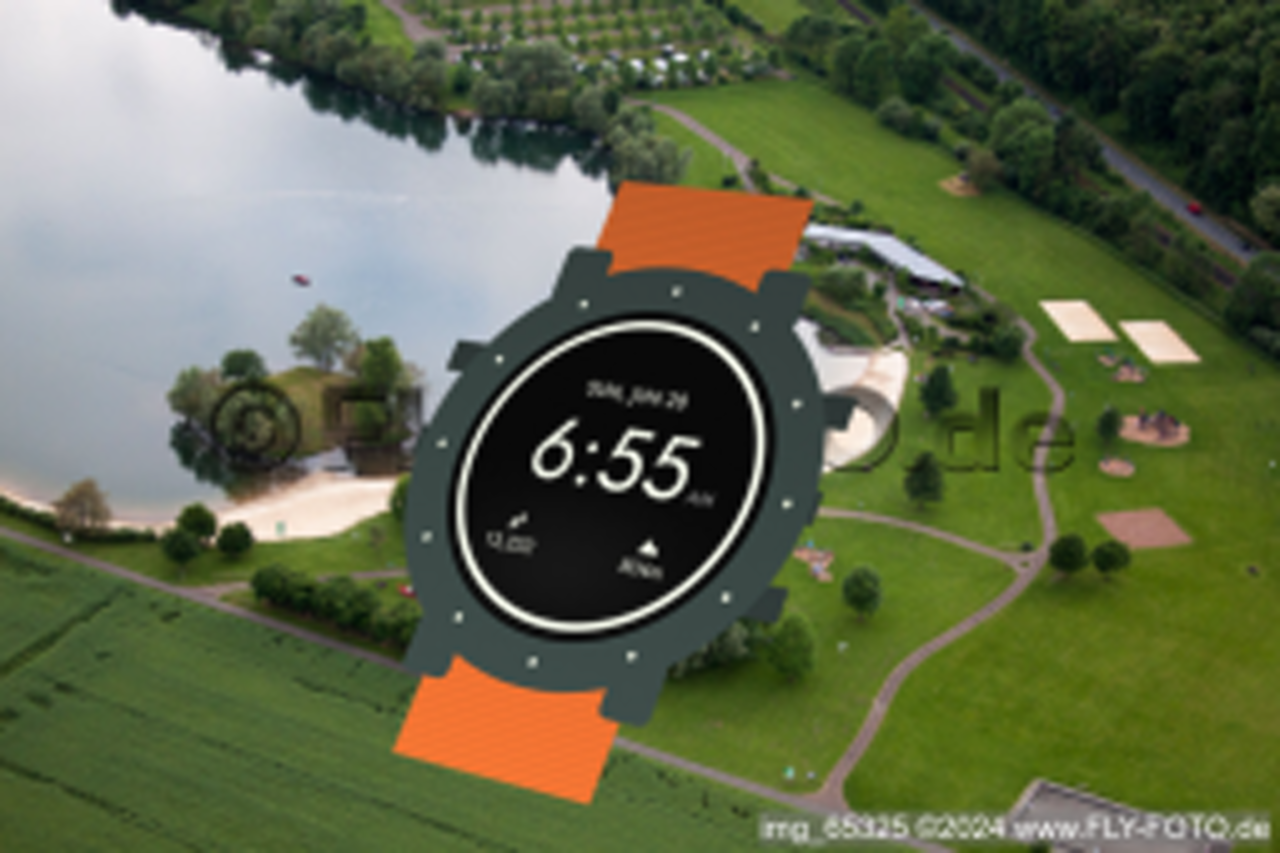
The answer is 6:55
